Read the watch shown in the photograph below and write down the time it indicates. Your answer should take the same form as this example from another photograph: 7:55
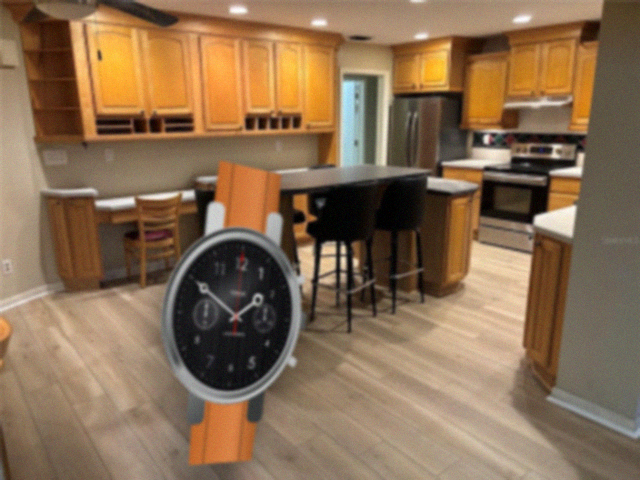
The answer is 1:50
